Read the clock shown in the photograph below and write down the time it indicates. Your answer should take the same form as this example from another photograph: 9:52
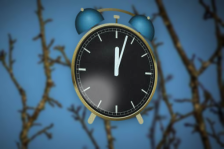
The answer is 12:03
